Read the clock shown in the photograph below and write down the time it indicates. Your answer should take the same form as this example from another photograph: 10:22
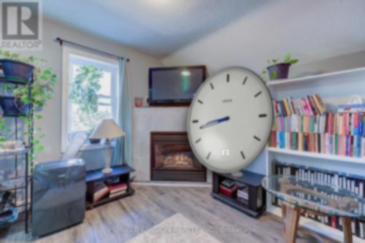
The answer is 8:43
